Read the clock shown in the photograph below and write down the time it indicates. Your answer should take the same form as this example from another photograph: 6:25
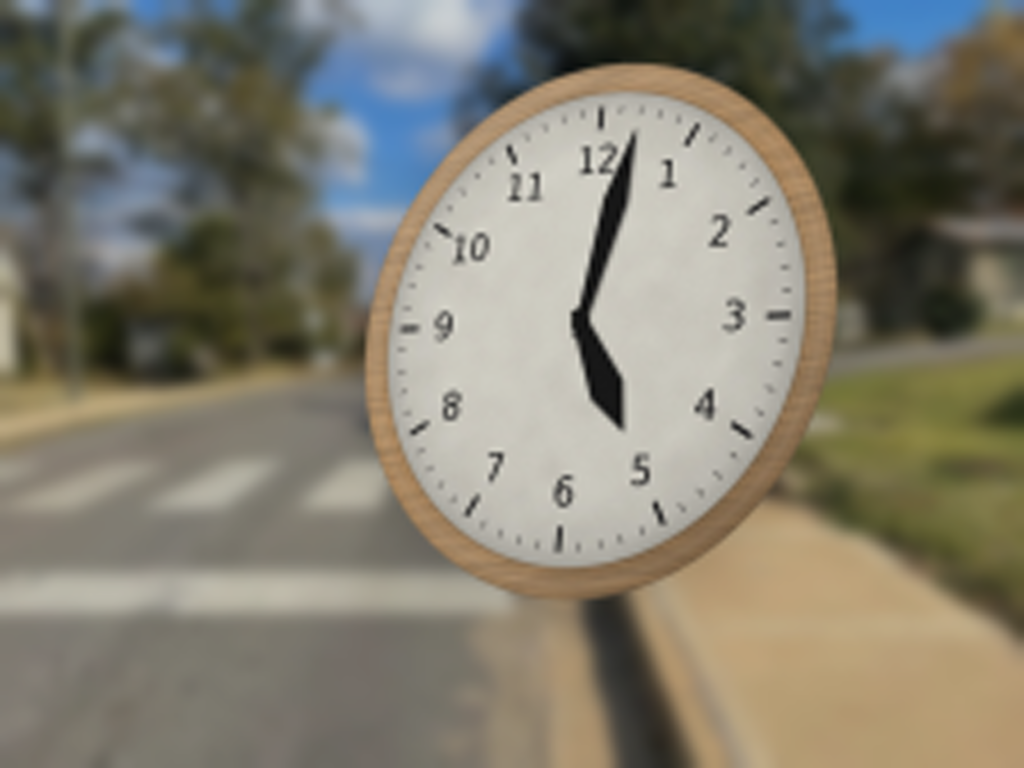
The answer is 5:02
